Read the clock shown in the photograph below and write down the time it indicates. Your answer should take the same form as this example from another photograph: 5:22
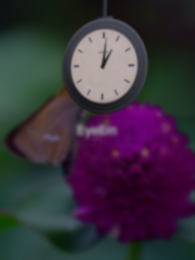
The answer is 1:01
